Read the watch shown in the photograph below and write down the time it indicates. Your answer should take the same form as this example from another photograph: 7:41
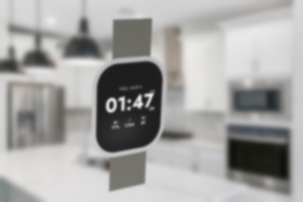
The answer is 1:47
